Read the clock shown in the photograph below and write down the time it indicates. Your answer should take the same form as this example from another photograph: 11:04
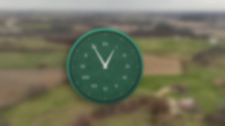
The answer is 12:55
